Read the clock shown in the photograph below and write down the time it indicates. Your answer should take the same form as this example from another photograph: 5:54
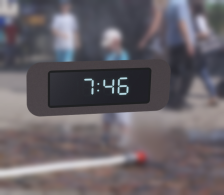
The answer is 7:46
